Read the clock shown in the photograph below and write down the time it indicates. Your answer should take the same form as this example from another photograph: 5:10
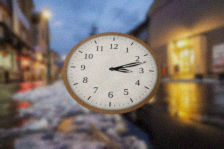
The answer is 3:12
